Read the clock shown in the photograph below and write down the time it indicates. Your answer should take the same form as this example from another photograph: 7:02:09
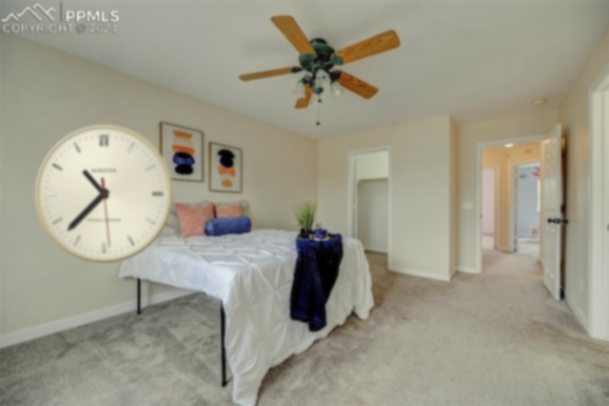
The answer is 10:37:29
